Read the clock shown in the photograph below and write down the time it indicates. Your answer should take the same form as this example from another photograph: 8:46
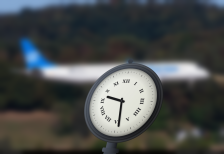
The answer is 9:29
